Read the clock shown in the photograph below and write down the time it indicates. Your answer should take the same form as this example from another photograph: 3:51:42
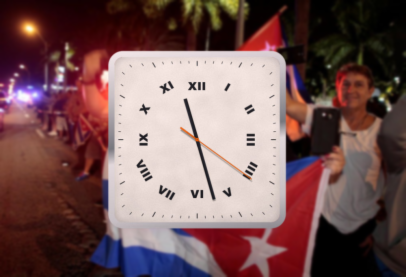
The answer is 11:27:21
